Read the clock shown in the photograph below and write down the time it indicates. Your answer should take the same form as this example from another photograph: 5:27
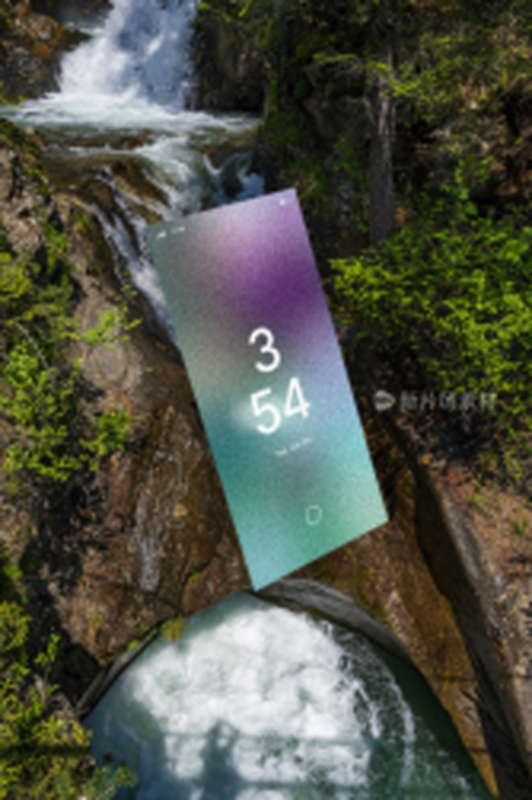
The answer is 3:54
